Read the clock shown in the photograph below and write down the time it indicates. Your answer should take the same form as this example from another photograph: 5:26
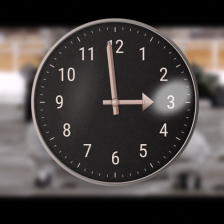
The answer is 2:59
